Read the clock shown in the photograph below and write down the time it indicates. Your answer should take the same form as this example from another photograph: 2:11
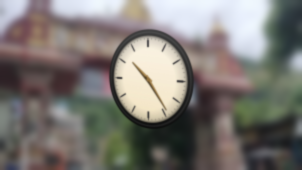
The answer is 10:24
